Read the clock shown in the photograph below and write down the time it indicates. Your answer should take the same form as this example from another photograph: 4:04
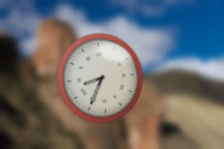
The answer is 8:35
